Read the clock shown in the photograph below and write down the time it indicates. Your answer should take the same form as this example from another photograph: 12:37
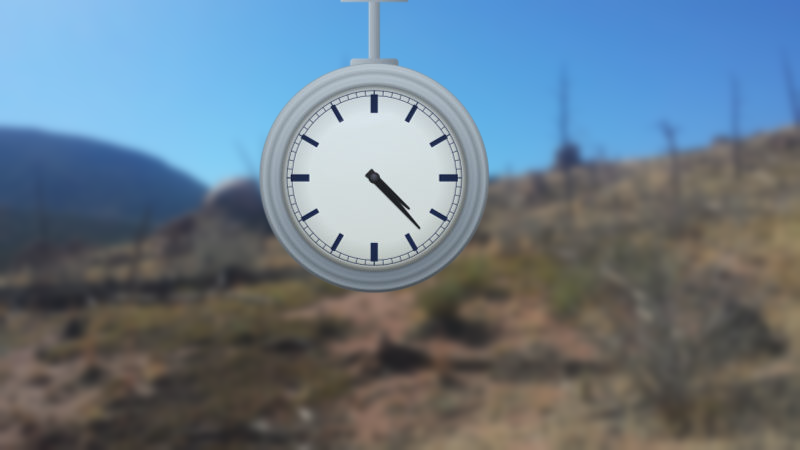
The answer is 4:23
